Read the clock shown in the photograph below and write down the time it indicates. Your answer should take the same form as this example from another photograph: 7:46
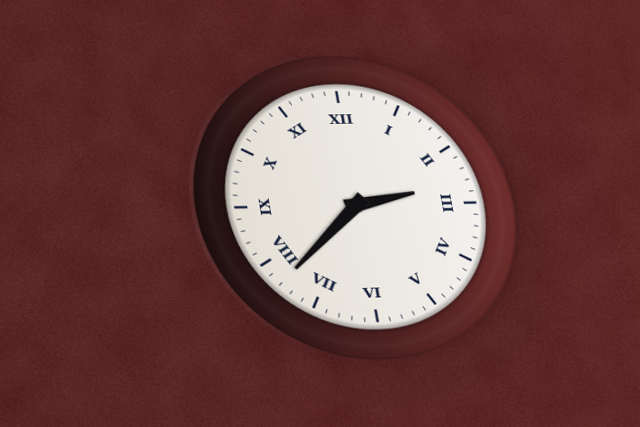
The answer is 2:38
